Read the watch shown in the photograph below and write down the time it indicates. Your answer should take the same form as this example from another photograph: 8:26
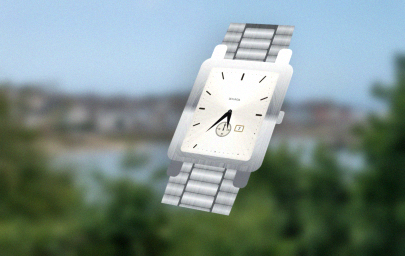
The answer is 5:36
